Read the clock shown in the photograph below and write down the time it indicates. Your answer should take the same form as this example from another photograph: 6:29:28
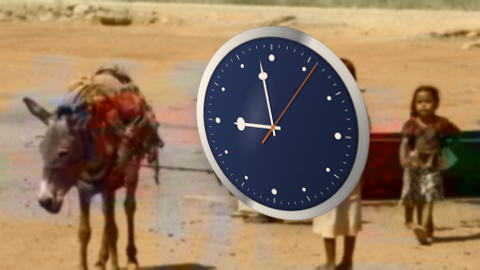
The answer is 8:58:06
